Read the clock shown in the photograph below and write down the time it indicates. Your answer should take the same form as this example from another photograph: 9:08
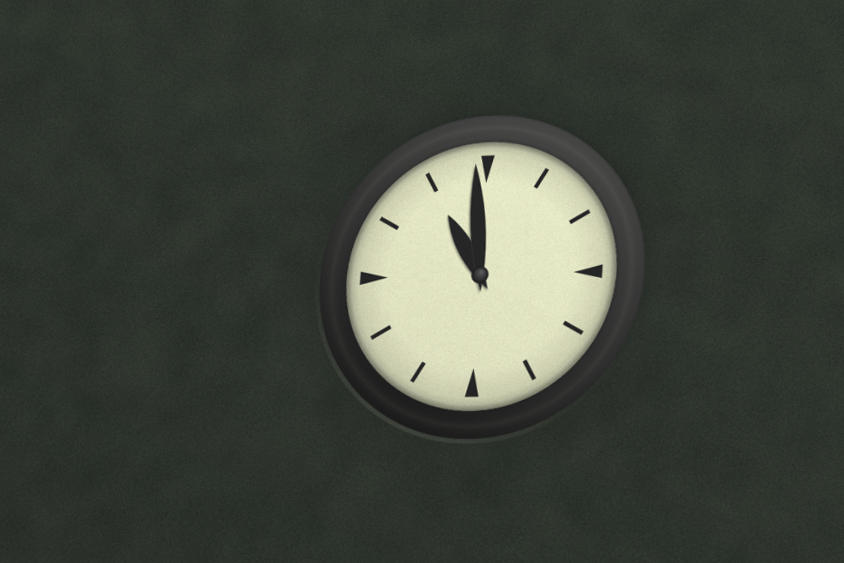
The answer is 10:59
